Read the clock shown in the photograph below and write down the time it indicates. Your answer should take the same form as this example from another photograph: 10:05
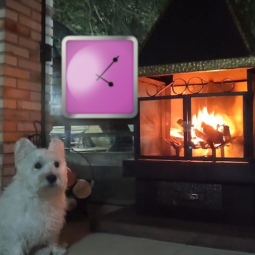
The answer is 4:07
